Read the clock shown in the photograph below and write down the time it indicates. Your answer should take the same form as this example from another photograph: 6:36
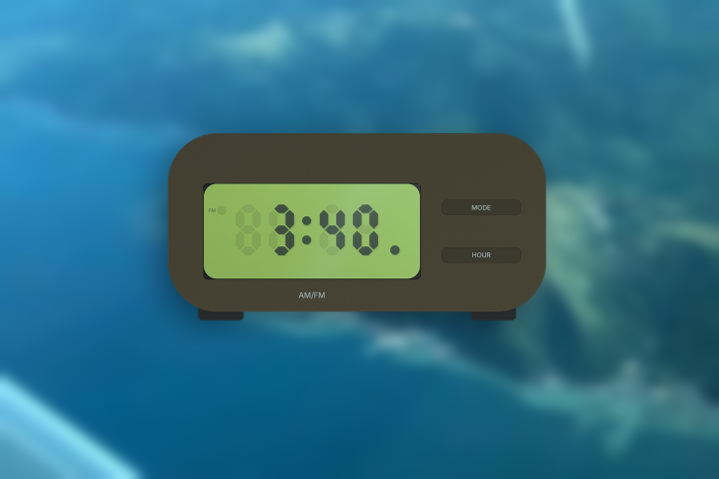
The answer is 3:40
